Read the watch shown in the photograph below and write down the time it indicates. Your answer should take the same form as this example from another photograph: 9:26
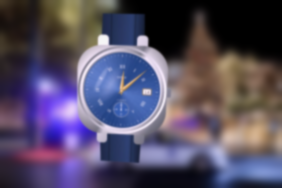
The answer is 12:08
